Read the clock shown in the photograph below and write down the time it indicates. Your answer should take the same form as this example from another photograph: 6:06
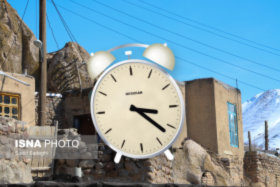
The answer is 3:22
